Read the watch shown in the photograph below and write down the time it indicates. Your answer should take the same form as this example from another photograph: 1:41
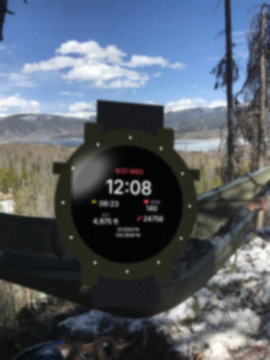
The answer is 12:08
